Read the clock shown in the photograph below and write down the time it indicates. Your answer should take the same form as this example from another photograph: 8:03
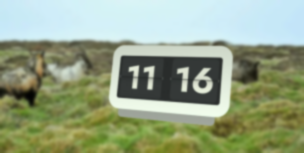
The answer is 11:16
